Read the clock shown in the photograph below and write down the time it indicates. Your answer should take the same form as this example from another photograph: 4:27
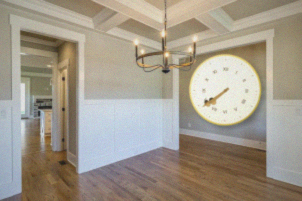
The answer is 7:39
